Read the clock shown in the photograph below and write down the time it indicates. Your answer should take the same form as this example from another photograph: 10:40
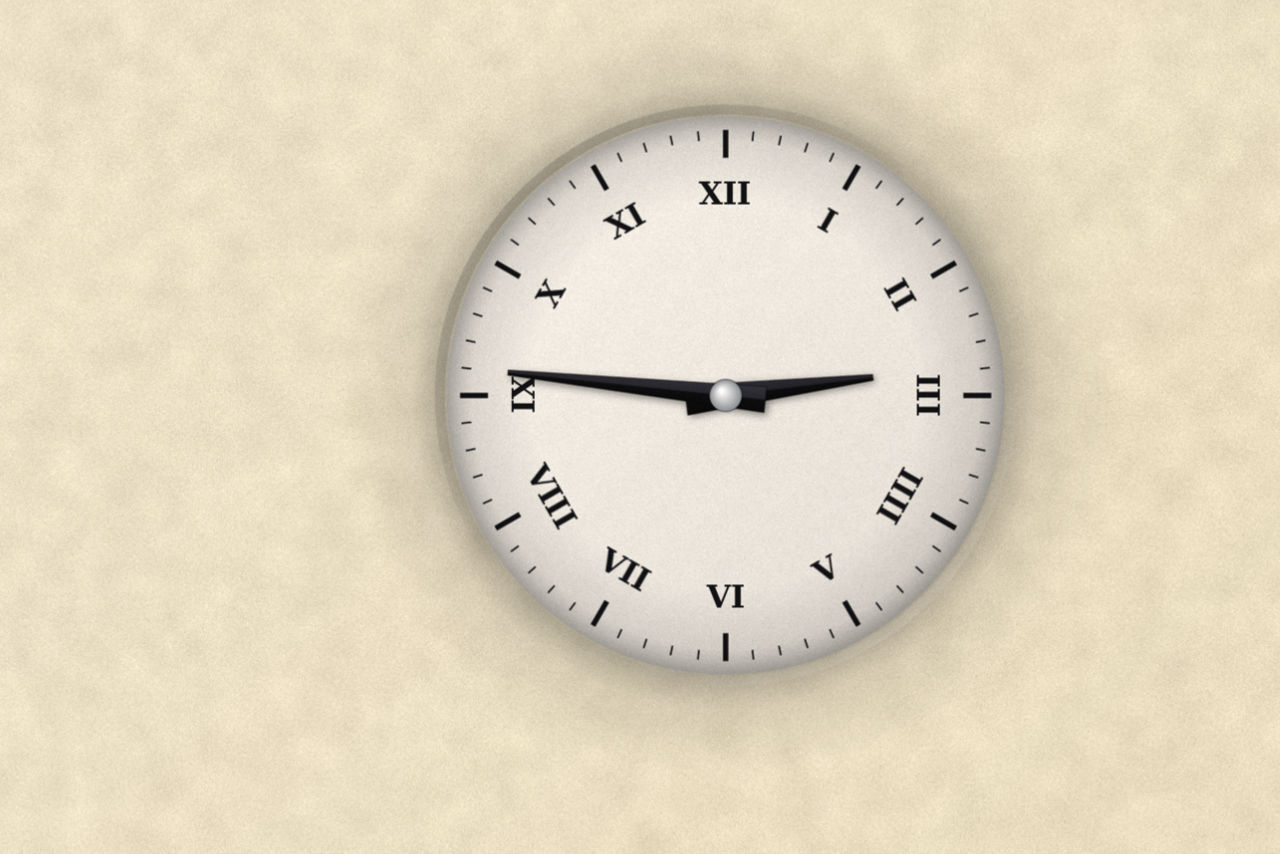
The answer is 2:46
